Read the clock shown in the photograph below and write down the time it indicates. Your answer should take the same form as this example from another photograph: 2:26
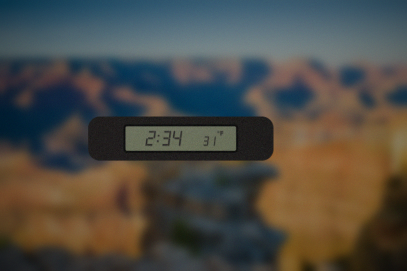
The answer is 2:34
